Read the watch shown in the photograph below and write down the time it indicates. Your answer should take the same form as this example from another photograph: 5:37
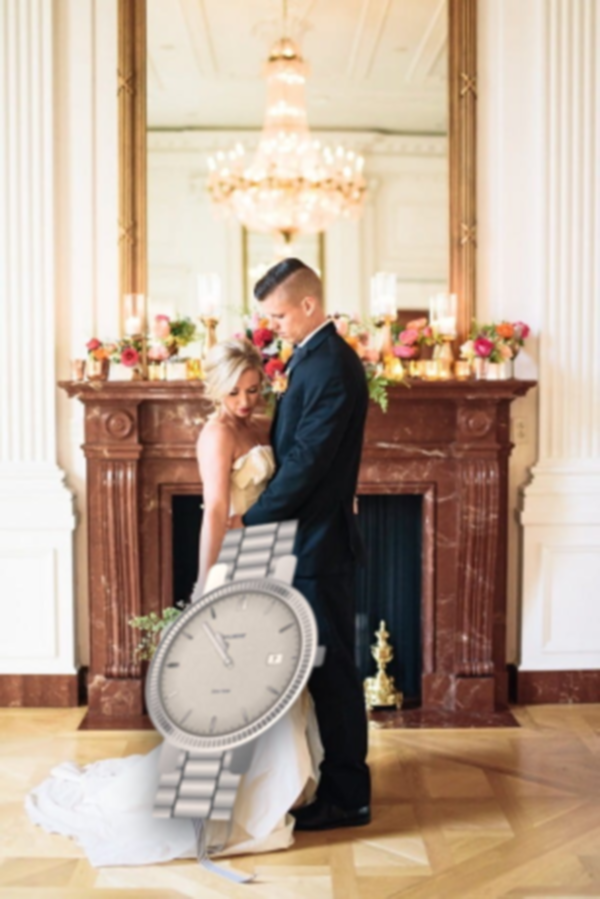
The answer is 10:53
